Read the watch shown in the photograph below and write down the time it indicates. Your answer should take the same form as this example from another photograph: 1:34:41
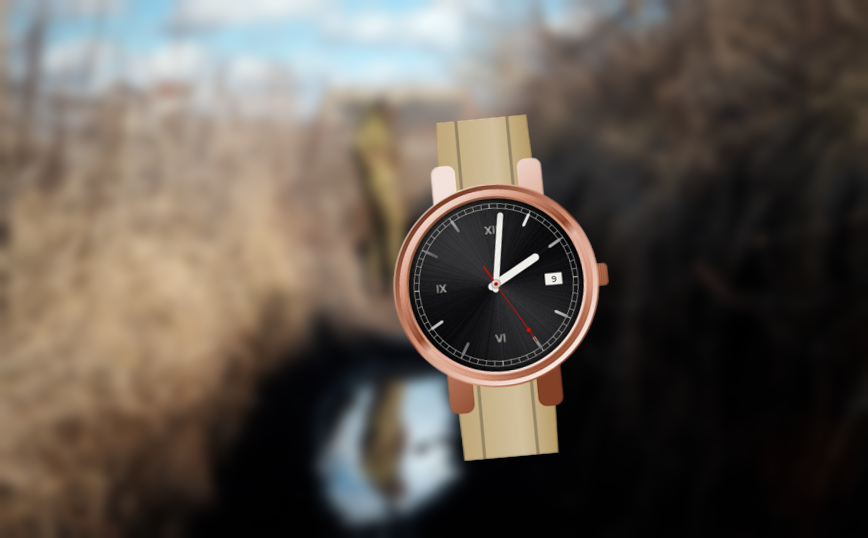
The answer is 2:01:25
